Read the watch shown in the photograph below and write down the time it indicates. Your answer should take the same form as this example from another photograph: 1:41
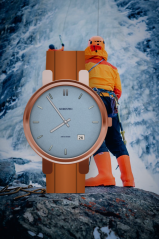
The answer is 7:54
